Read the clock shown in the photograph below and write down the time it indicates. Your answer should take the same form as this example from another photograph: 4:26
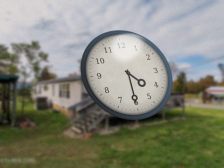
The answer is 4:30
